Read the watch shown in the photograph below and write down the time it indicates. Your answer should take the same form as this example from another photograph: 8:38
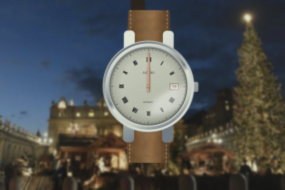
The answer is 12:00
